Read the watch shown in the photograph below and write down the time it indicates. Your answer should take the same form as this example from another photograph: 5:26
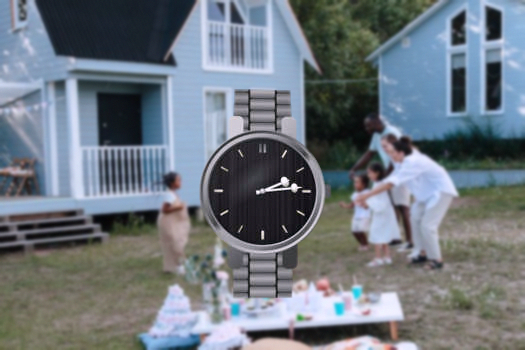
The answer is 2:14
